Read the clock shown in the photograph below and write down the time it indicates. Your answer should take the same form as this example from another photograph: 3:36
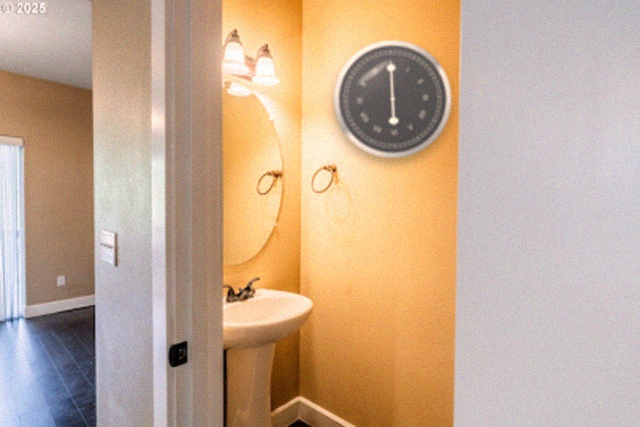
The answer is 6:00
